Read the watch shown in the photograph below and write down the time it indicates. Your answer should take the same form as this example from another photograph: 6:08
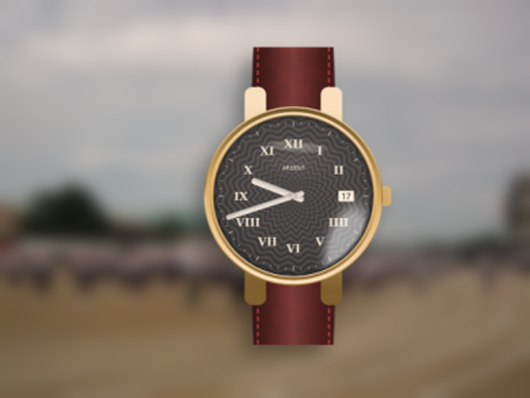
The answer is 9:42
